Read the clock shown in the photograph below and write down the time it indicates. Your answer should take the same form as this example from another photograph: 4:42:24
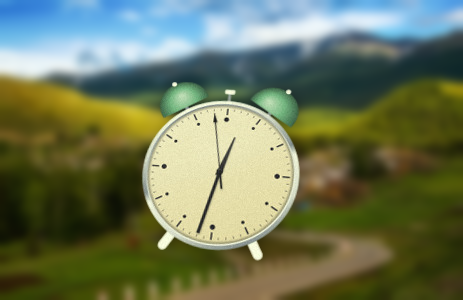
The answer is 12:31:58
